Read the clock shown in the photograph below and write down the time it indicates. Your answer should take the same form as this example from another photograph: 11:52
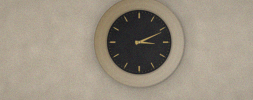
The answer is 3:11
